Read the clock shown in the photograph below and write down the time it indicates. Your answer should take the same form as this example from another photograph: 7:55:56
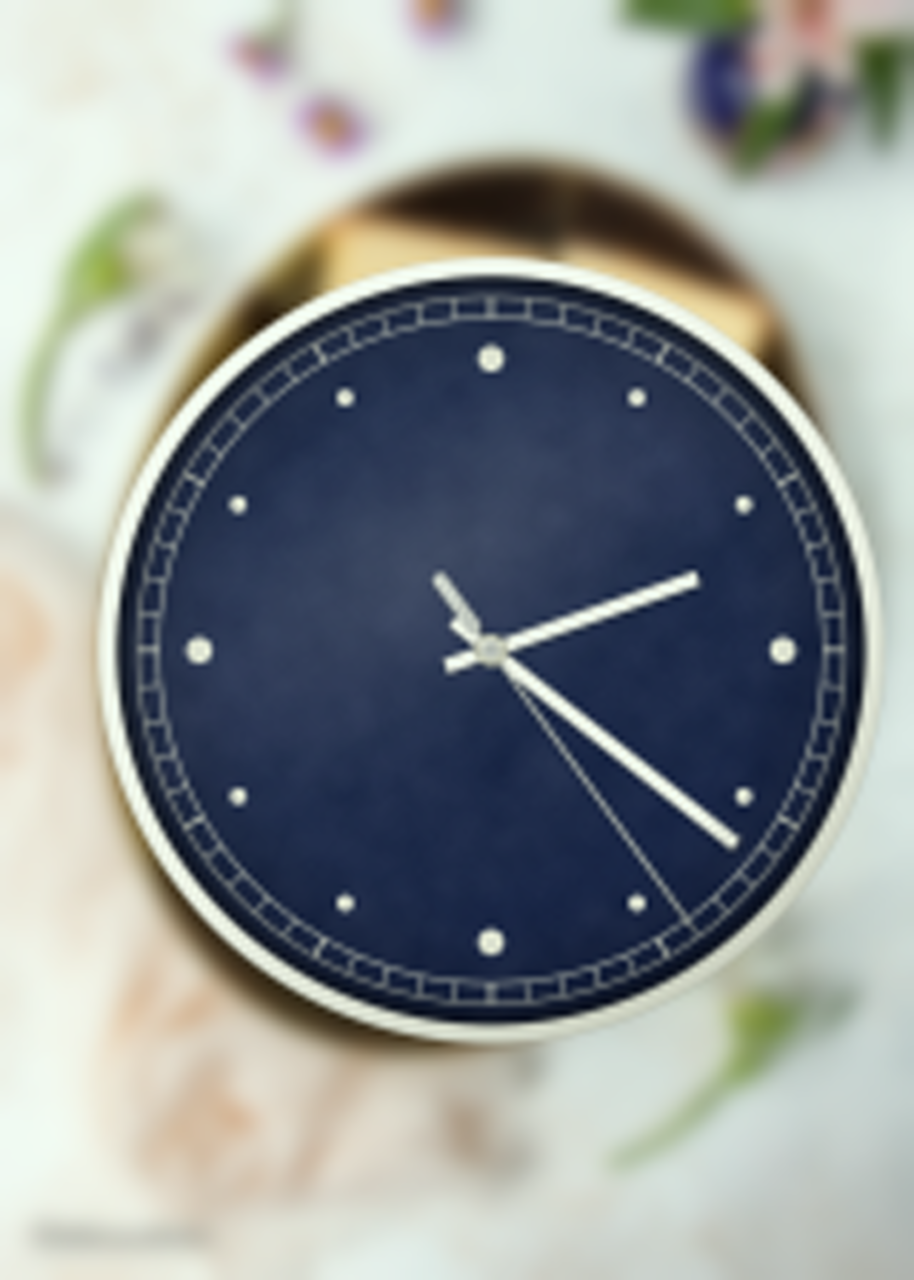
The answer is 2:21:24
